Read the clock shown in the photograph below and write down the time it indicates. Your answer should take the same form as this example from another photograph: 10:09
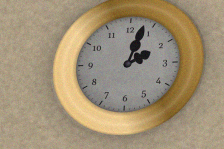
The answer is 2:03
